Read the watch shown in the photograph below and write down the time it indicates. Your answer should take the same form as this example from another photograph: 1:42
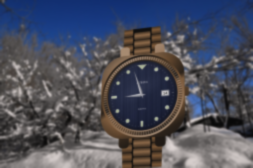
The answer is 8:57
